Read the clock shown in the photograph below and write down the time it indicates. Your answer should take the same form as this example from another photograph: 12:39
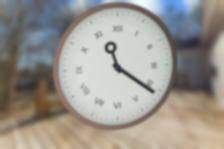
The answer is 11:21
